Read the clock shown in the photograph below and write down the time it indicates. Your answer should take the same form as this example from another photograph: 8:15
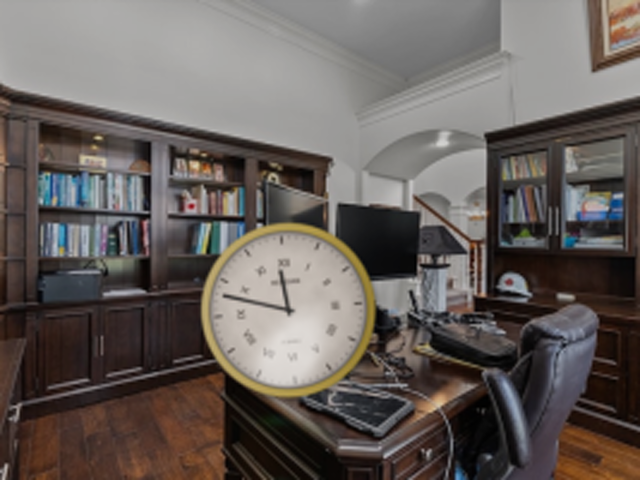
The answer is 11:48
